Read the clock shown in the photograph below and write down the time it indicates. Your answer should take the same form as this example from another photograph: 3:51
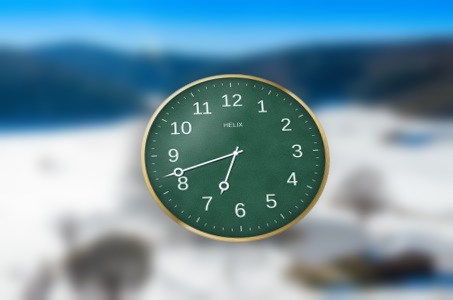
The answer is 6:42
